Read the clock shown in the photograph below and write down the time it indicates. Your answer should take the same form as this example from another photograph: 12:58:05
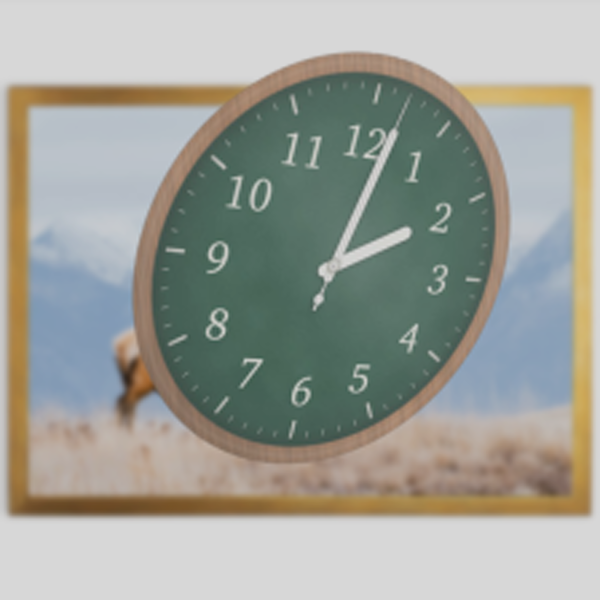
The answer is 2:02:02
